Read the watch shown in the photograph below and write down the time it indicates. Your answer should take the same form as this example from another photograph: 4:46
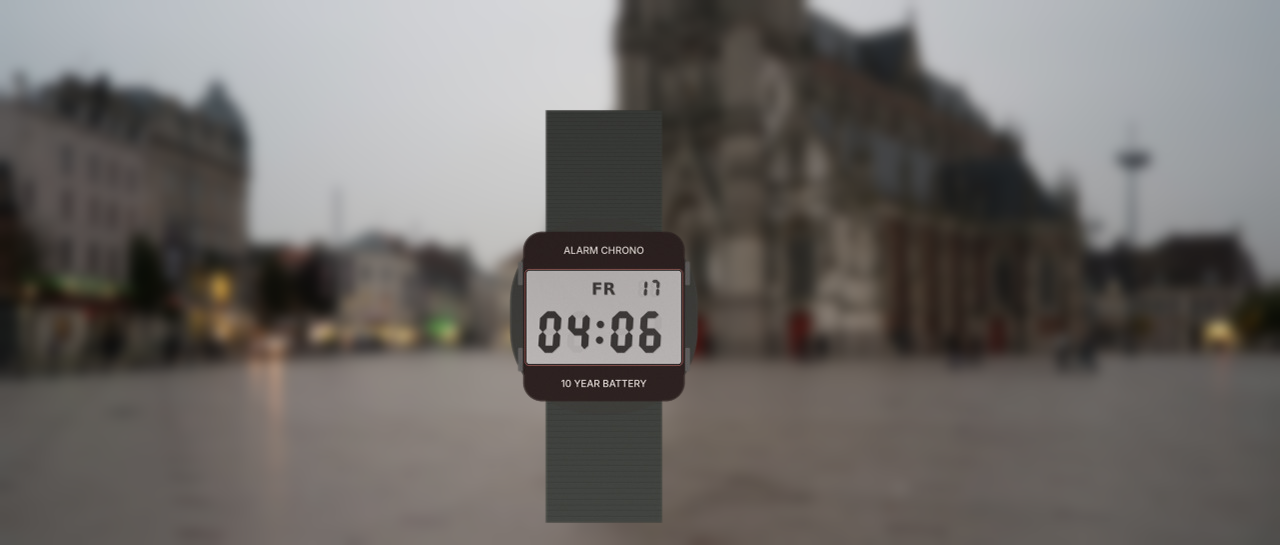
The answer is 4:06
